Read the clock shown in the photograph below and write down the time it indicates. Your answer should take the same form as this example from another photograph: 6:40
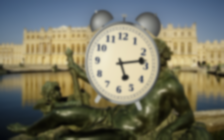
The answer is 5:13
